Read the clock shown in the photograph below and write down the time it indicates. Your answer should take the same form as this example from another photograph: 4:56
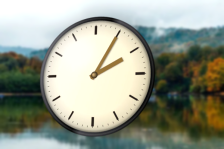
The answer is 2:05
